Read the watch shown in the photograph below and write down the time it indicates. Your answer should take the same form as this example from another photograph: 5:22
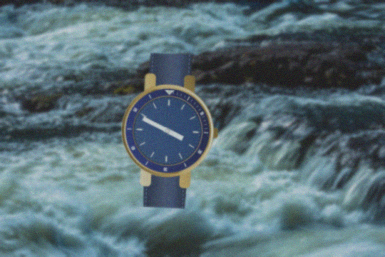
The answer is 3:49
